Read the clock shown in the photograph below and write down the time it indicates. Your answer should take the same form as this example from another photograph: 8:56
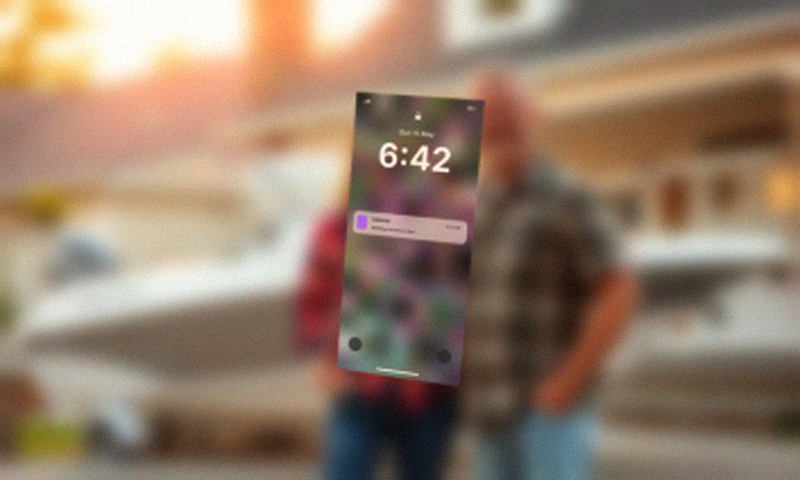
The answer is 6:42
